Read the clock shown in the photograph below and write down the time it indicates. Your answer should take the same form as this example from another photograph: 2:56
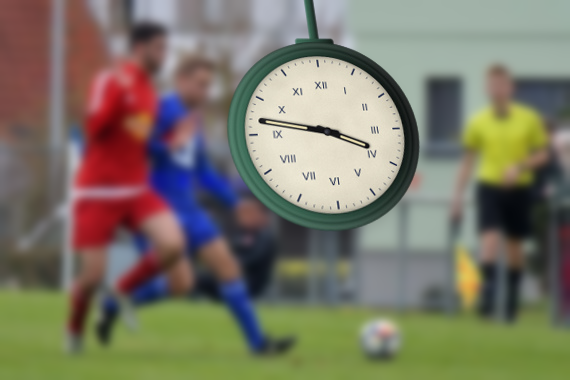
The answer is 3:47
